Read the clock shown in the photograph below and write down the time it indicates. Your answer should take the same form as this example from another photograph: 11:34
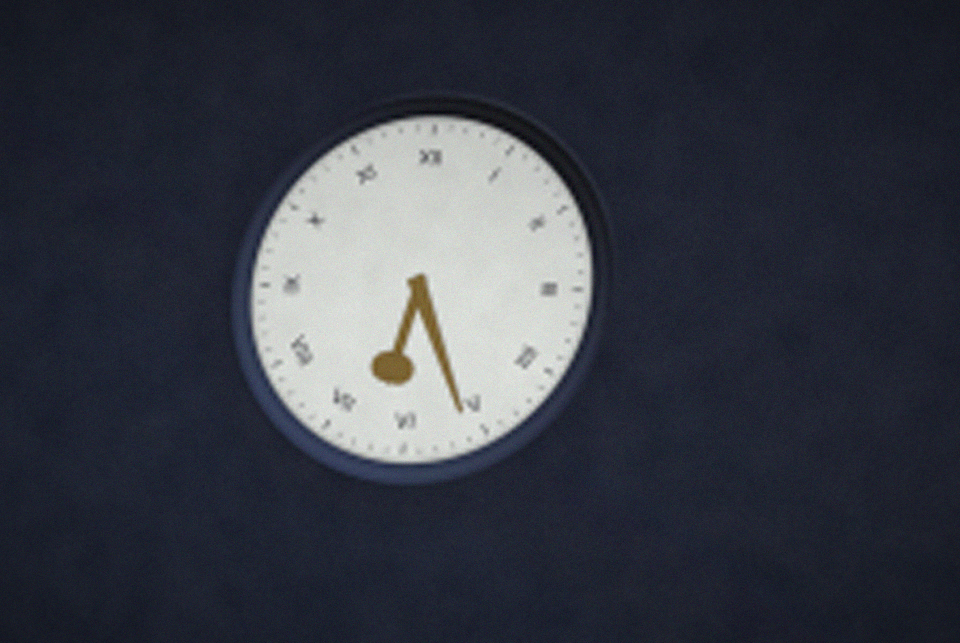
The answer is 6:26
